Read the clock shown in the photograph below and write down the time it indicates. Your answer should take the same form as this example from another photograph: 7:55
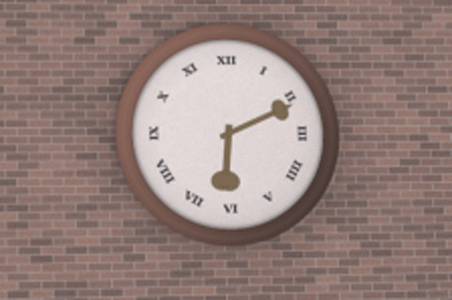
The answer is 6:11
